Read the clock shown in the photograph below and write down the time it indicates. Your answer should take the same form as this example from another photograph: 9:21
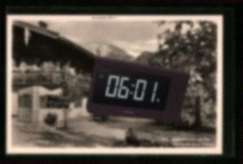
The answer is 6:01
